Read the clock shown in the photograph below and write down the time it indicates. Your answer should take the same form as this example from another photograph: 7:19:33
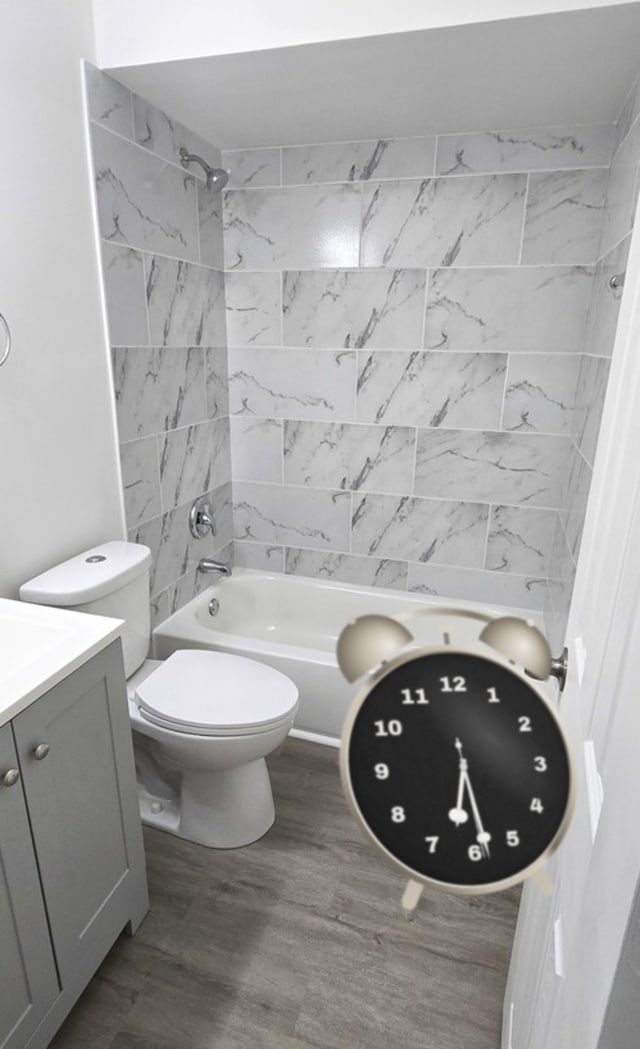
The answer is 6:28:29
